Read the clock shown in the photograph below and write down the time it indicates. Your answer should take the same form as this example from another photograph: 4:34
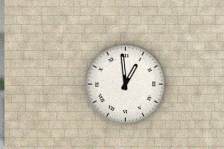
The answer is 12:59
